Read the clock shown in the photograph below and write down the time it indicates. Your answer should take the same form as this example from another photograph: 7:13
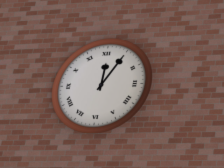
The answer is 12:05
